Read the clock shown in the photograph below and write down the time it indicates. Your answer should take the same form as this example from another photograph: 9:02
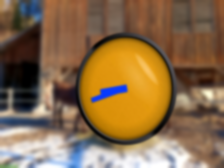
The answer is 8:42
